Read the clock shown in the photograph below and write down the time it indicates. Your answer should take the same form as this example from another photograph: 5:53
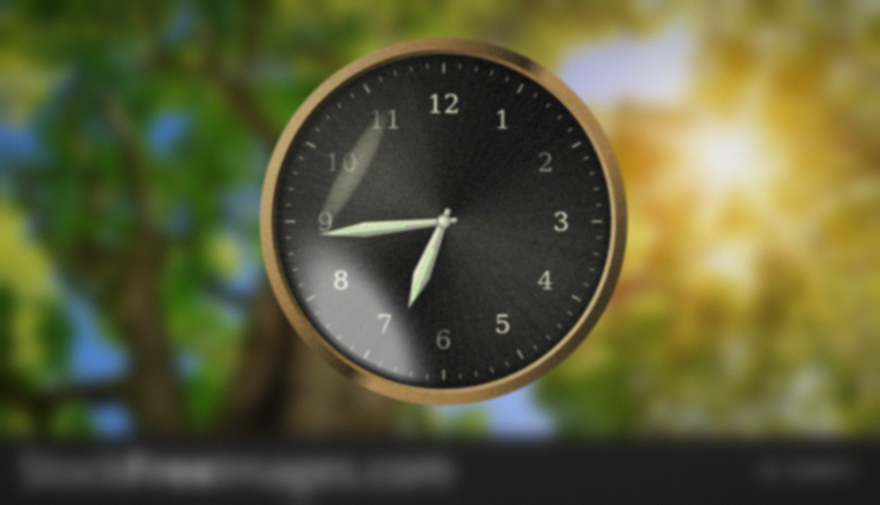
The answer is 6:44
